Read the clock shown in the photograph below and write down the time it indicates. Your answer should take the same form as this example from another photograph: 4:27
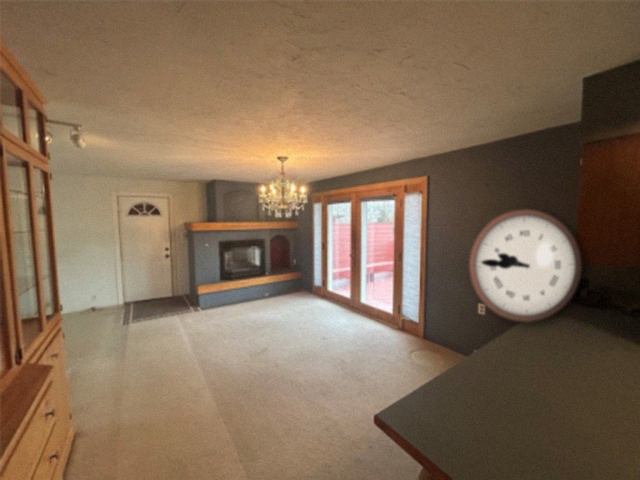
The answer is 9:46
